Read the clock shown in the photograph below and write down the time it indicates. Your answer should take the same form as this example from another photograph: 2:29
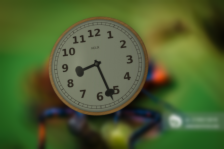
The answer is 8:27
